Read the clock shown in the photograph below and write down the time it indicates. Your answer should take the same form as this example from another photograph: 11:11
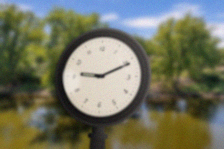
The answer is 9:11
